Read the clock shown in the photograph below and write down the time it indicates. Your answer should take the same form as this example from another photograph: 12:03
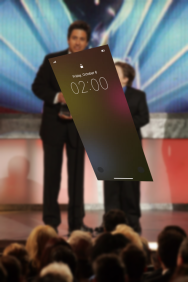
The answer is 2:00
